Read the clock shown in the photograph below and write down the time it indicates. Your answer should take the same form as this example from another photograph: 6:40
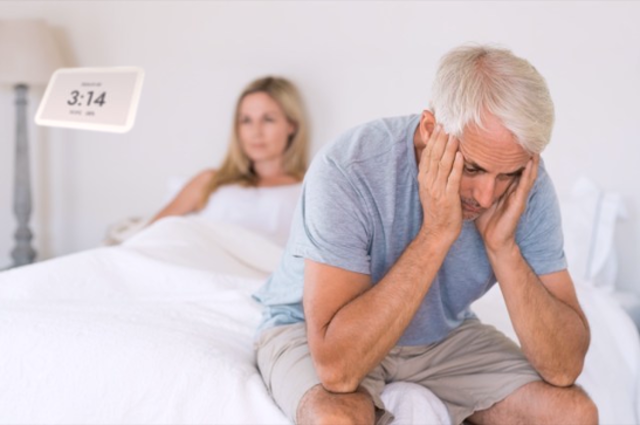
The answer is 3:14
